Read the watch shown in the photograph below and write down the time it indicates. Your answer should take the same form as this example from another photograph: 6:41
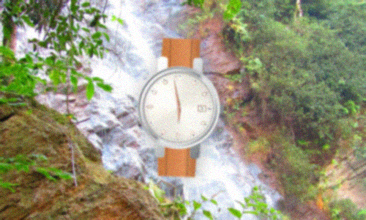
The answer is 5:58
